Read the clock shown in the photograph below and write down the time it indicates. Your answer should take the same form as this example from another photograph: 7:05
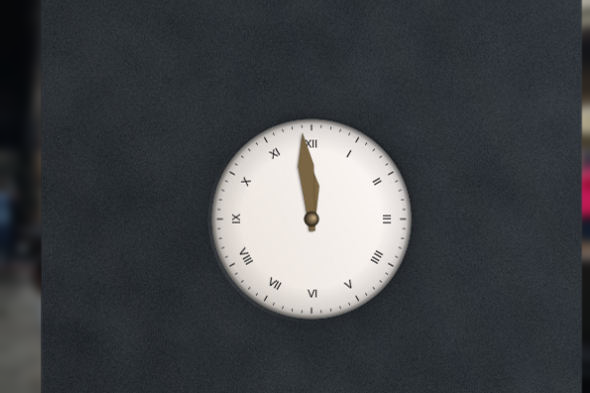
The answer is 11:59
